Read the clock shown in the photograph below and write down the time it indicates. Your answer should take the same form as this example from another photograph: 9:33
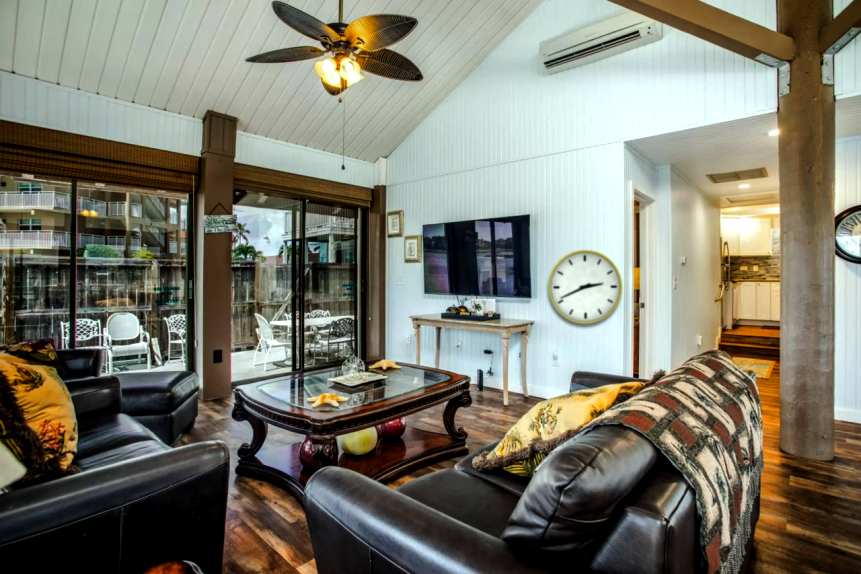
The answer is 2:41
